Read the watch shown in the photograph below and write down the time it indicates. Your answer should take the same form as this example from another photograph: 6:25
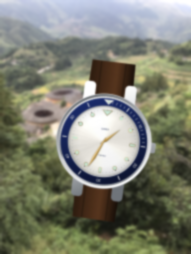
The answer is 1:34
